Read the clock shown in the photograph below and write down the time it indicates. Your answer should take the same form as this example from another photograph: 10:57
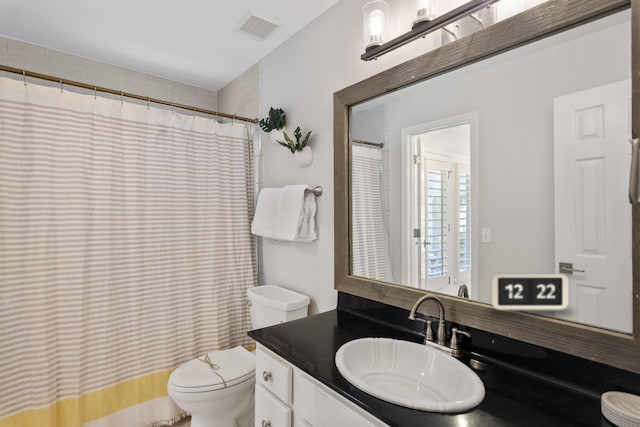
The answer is 12:22
